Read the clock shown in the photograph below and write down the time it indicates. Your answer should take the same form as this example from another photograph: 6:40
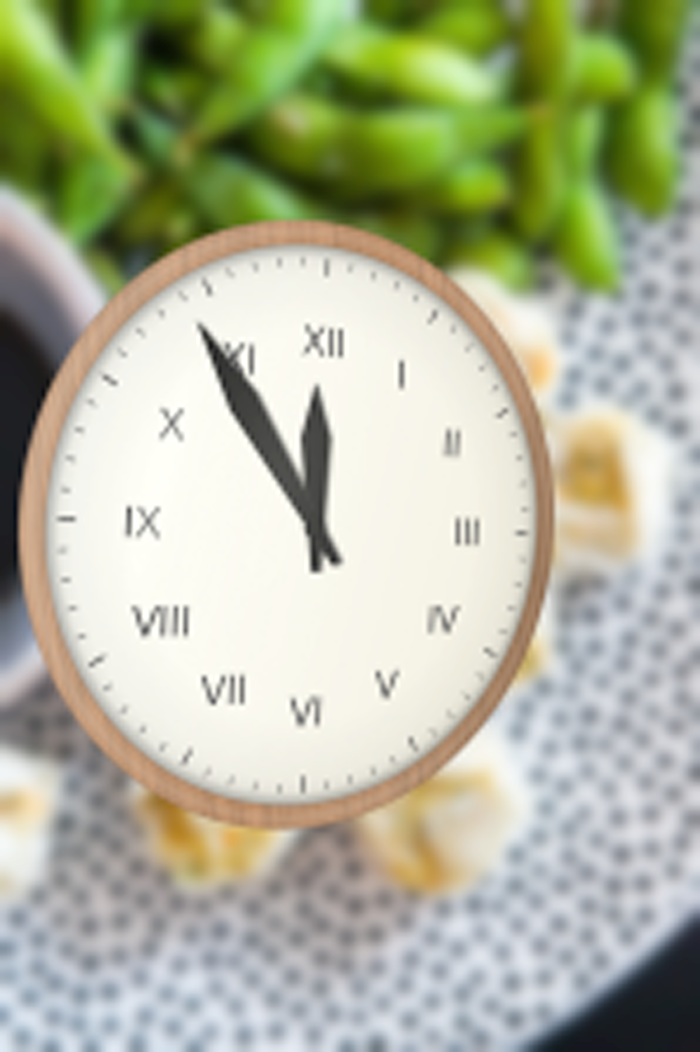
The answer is 11:54
